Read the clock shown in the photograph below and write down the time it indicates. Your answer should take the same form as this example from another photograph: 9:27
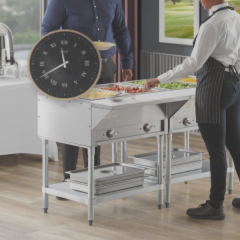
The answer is 11:40
